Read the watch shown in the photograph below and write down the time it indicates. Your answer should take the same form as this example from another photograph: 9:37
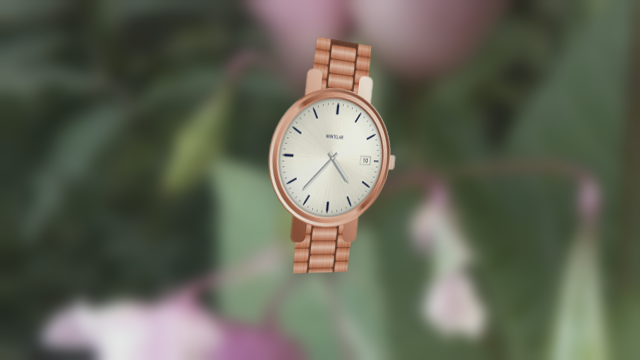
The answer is 4:37
